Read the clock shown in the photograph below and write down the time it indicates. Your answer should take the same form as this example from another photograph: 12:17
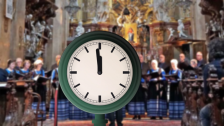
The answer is 11:59
